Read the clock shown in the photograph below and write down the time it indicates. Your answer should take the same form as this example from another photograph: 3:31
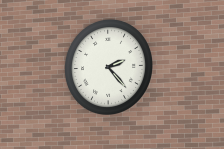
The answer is 2:23
